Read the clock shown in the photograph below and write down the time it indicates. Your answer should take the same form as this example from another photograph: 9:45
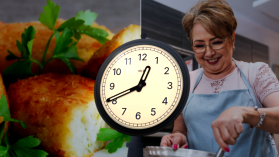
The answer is 12:41
